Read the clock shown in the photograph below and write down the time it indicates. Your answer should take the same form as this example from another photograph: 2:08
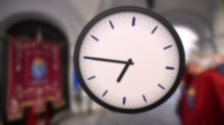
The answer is 6:45
